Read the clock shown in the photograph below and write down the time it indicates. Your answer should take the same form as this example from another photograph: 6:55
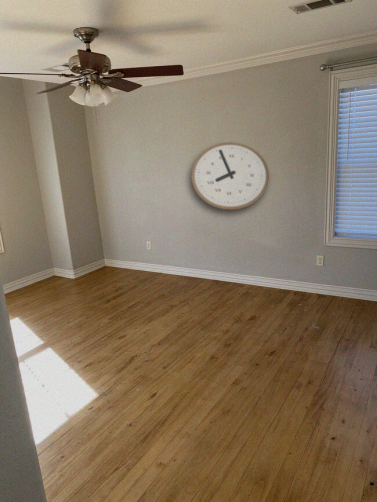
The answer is 7:56
